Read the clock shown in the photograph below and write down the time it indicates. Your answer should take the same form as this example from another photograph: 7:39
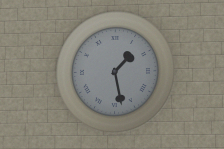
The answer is 1:28
